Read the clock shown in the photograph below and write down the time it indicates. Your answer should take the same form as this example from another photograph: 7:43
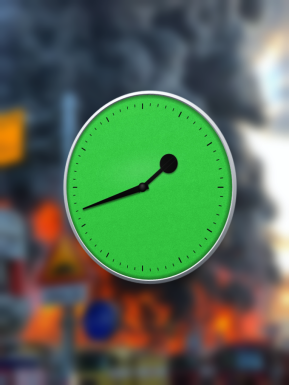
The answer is 1:42
